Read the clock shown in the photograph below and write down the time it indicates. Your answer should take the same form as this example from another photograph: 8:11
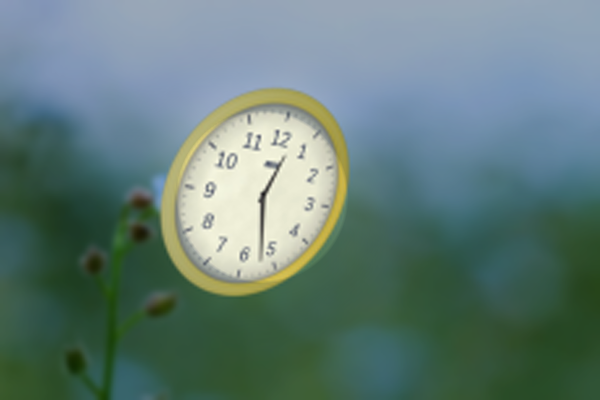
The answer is 12:27
